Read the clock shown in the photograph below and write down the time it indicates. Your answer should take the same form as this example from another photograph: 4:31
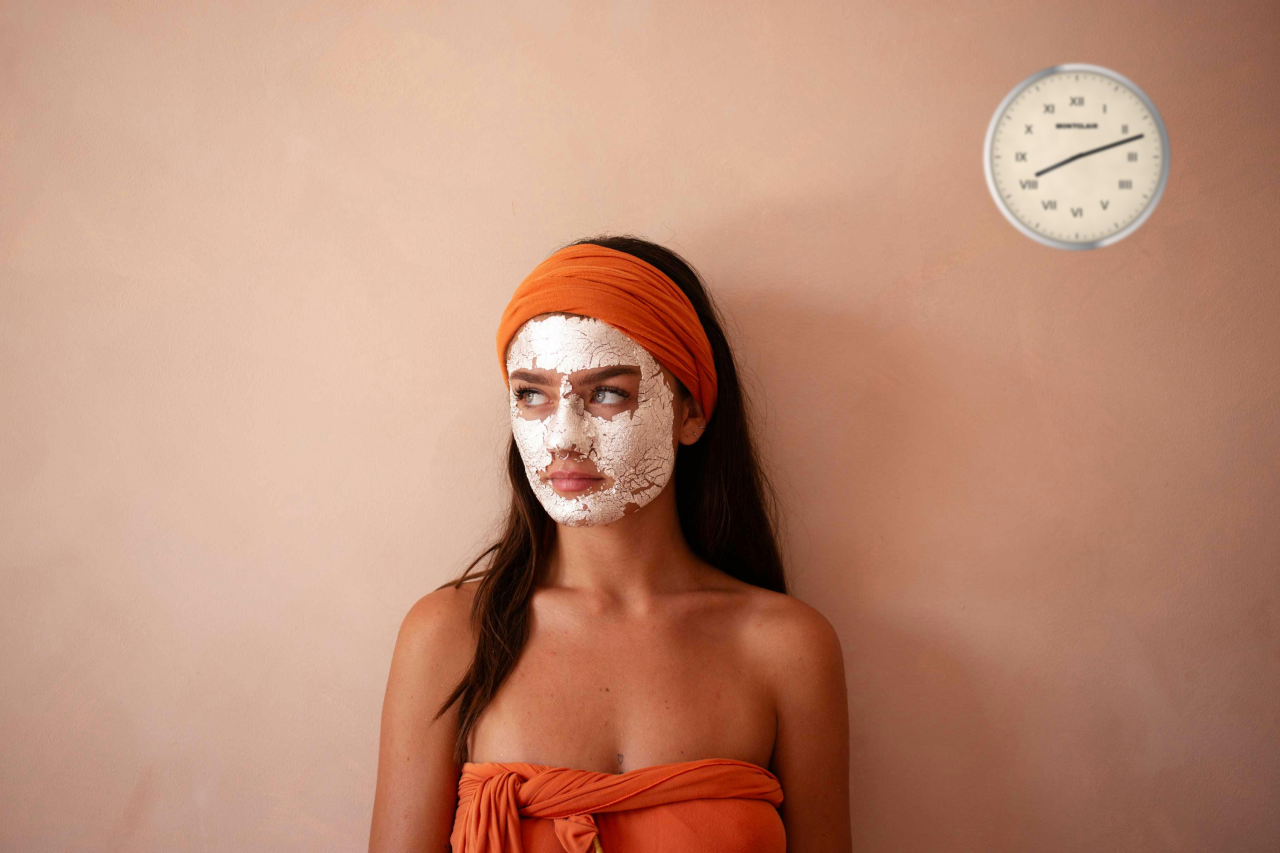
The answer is 8:12
